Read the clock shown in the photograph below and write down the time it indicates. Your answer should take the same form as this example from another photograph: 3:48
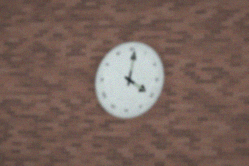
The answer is 4:01
